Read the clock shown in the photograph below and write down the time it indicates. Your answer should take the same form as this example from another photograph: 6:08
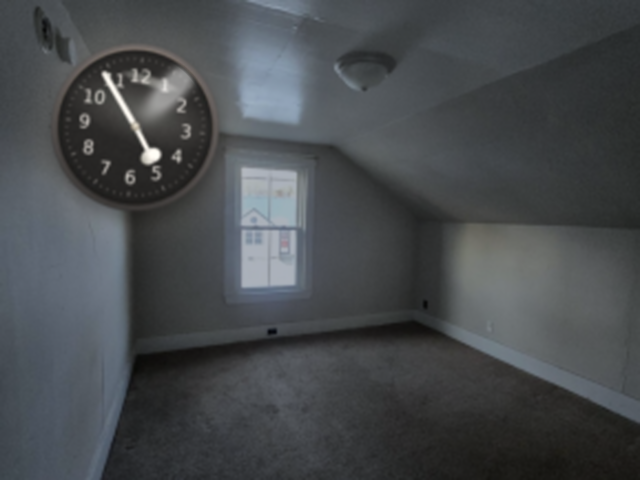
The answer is 4:54
